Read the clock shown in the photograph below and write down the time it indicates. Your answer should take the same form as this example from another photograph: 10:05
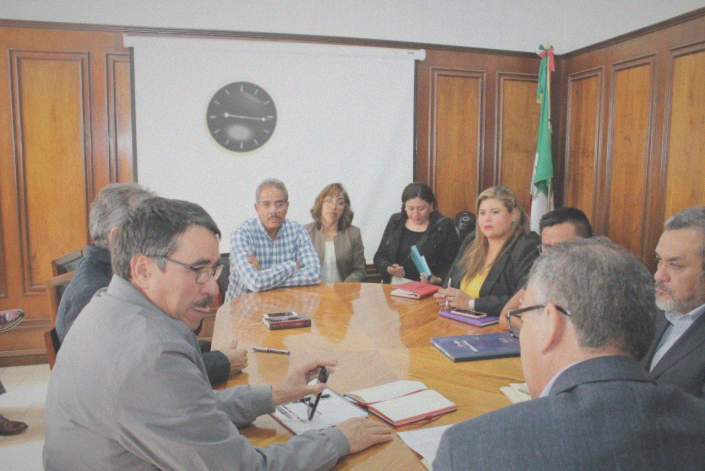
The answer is 9:16
